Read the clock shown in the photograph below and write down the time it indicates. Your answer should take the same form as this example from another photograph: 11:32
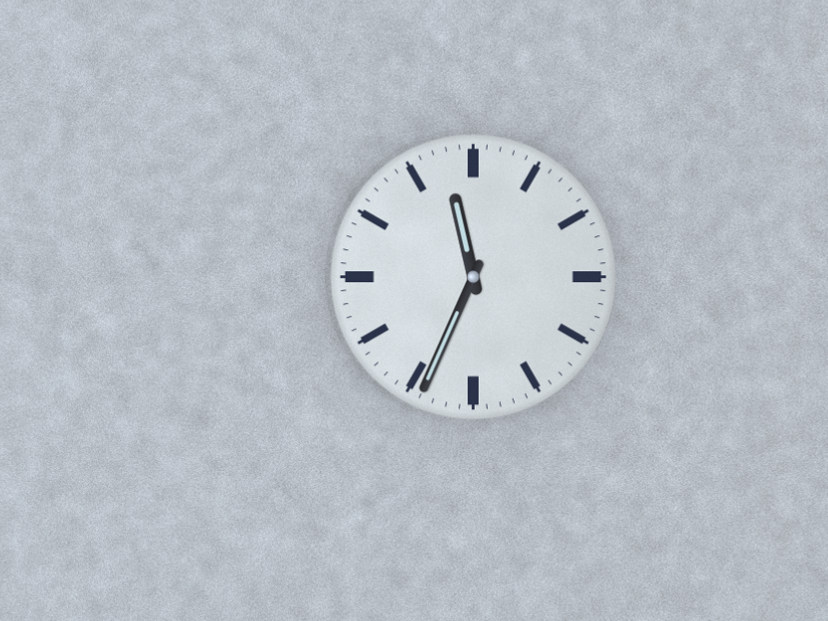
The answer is 11:34
